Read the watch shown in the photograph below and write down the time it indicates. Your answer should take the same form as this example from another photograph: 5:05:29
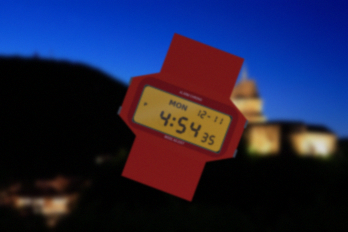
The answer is 4:54:35
